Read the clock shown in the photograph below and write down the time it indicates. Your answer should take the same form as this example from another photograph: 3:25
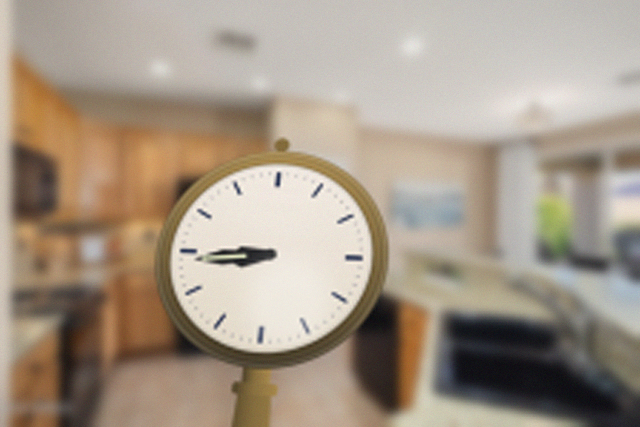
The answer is 8:44
